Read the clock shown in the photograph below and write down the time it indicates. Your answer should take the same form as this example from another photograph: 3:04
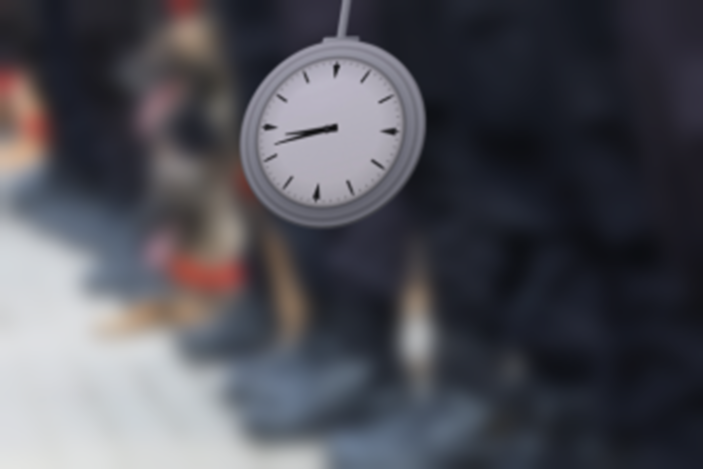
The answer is 8:42
